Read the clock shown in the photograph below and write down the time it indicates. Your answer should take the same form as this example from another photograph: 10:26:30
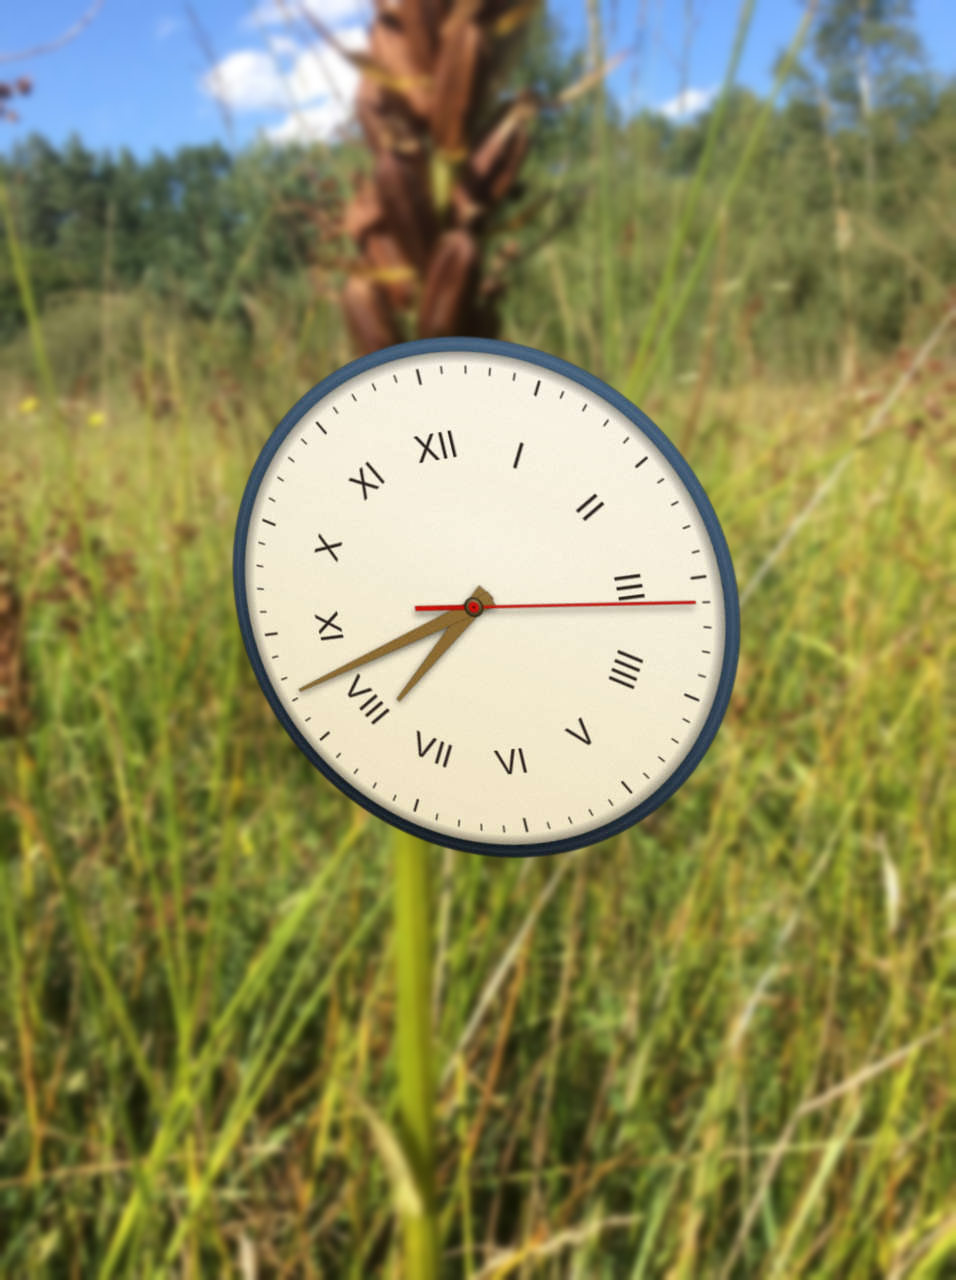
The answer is 7:42:16
